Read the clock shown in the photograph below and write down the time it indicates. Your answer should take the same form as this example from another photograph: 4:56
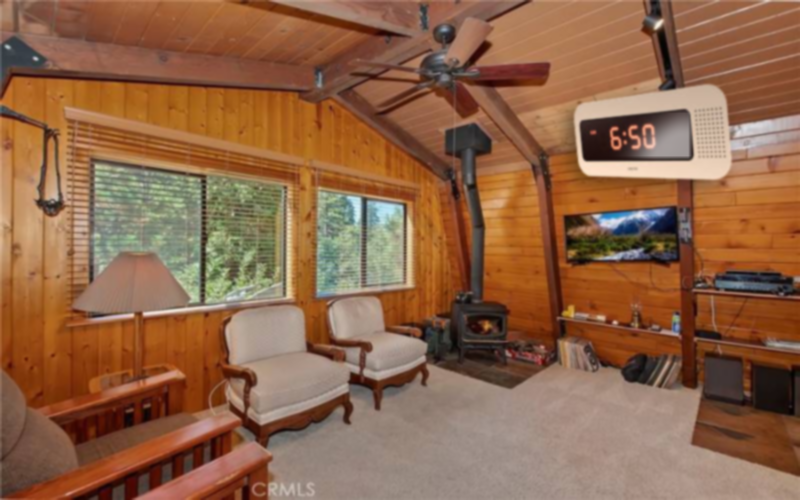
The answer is 6:50
